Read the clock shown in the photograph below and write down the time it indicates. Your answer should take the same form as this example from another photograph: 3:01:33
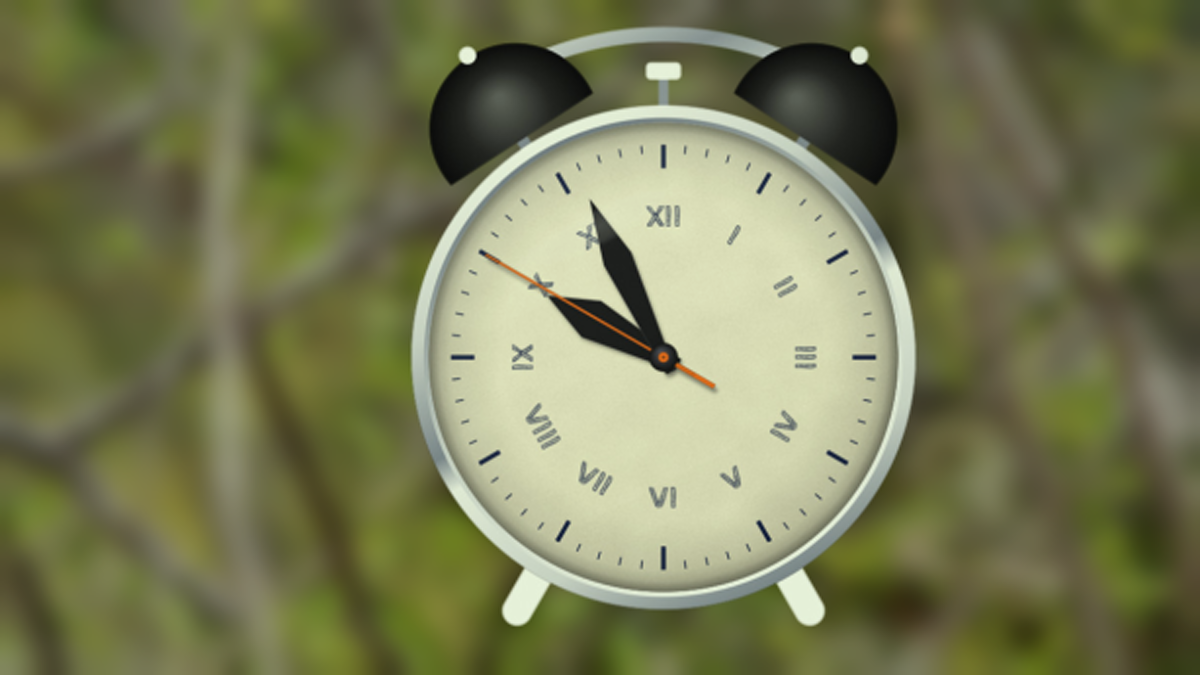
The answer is 9:55:50
